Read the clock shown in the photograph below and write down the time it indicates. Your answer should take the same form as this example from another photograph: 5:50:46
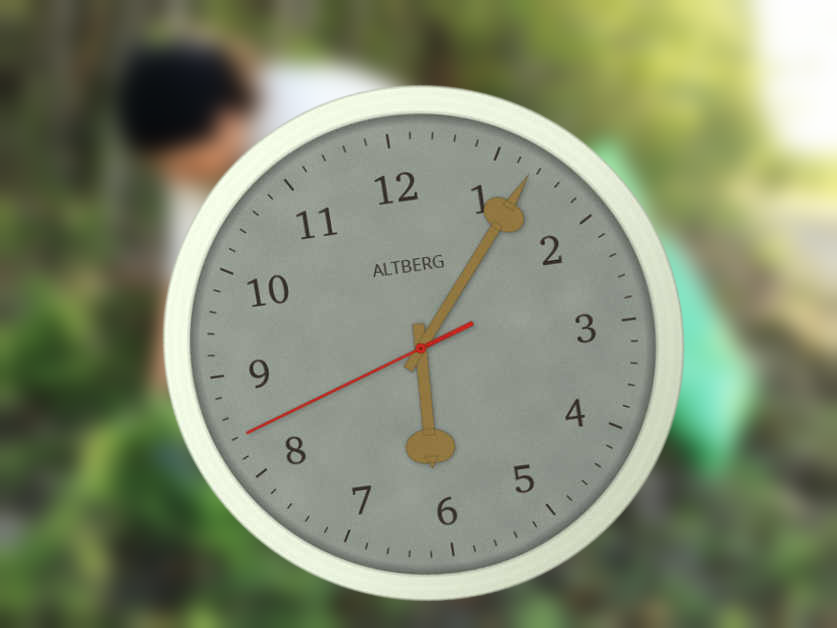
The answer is 6:06:42
